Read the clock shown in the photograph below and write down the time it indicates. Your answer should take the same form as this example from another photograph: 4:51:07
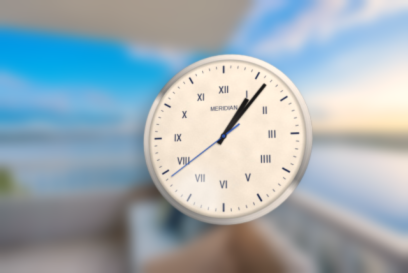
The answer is 1:06:39
